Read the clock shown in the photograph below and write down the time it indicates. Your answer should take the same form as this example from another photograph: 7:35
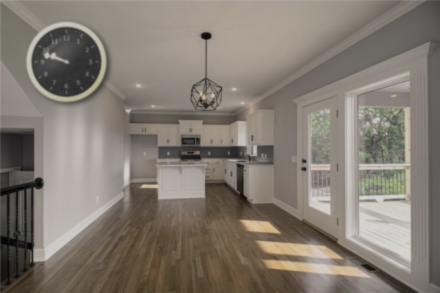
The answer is 9:48
